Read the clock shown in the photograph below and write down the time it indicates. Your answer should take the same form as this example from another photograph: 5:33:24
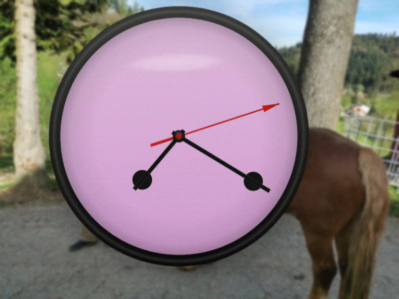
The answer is 7:20:12
